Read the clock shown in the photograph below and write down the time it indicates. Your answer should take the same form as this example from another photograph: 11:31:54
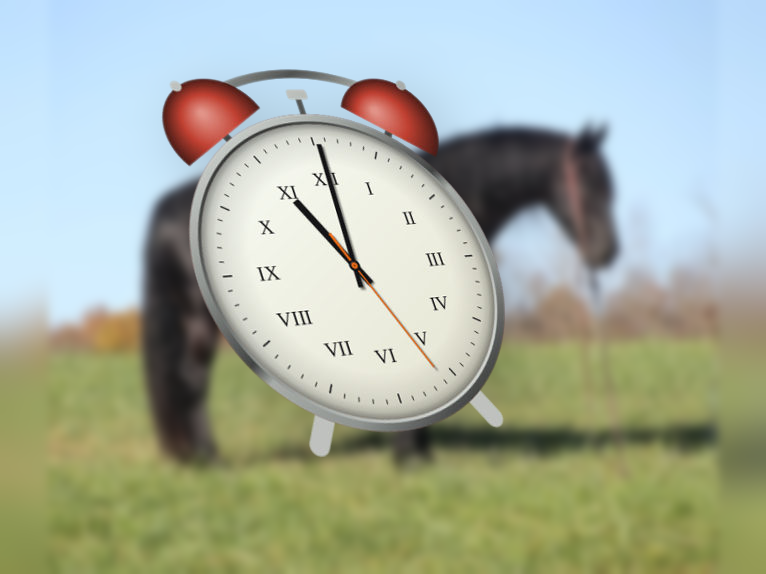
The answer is 11:00:26
